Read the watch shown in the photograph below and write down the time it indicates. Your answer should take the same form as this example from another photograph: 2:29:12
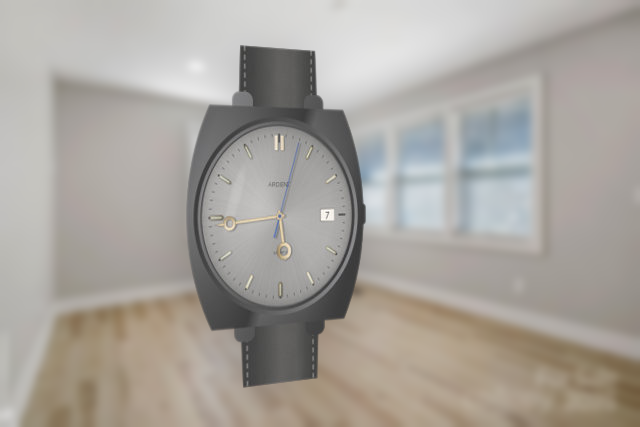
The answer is 5:44:03
